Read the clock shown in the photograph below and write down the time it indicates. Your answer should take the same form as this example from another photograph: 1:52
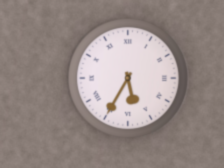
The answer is 5:35
